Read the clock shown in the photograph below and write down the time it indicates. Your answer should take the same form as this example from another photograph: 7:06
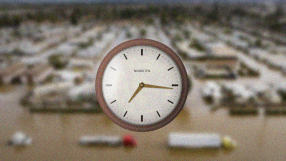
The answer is 7:16
